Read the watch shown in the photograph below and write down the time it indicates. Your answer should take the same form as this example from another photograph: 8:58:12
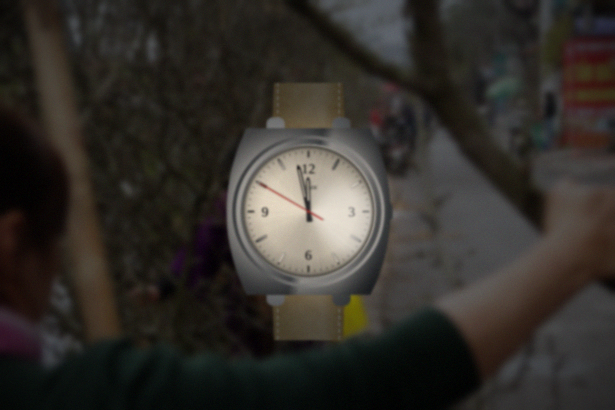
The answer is 11:57:50
